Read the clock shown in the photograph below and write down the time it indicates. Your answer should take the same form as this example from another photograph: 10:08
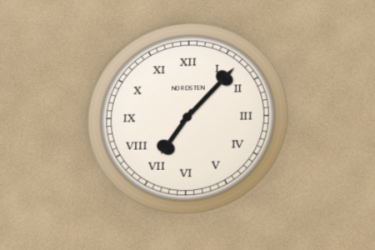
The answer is 7:07
